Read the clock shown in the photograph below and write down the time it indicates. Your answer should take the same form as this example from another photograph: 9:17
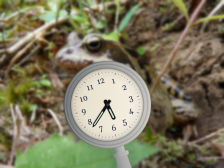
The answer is 5:38
